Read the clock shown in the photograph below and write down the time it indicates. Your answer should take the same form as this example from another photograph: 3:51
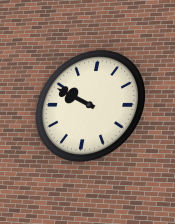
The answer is 9:49
